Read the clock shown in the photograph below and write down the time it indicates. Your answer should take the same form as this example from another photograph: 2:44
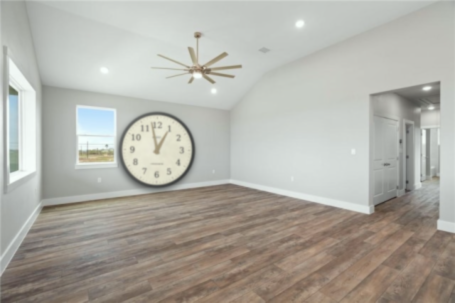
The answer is 12:58
